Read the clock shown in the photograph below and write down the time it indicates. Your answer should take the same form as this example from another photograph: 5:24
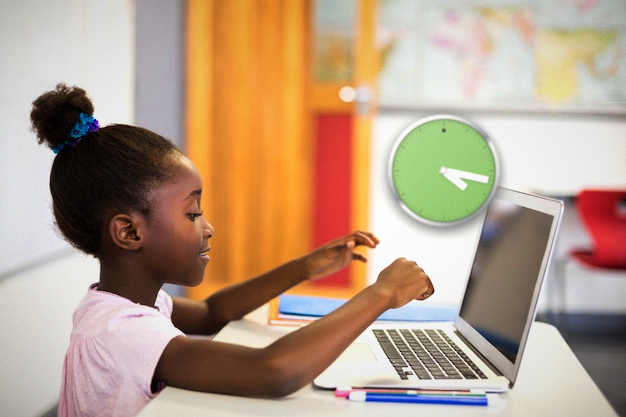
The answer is 4:17
